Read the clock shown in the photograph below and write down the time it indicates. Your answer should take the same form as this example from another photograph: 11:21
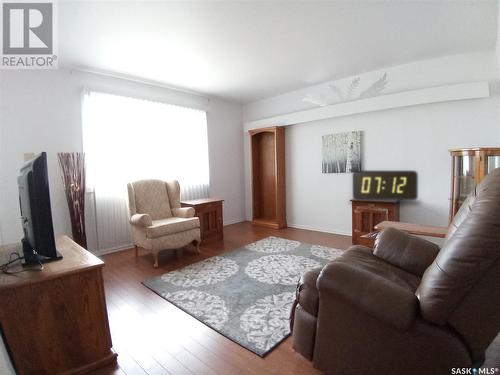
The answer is 7:12
